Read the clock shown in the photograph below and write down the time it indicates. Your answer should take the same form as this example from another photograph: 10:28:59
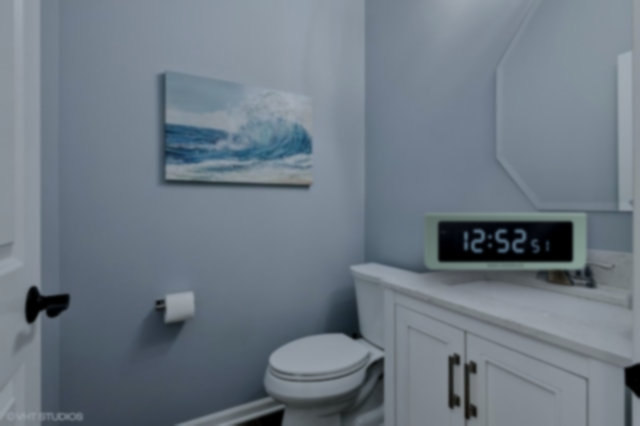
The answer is 12:52:51
